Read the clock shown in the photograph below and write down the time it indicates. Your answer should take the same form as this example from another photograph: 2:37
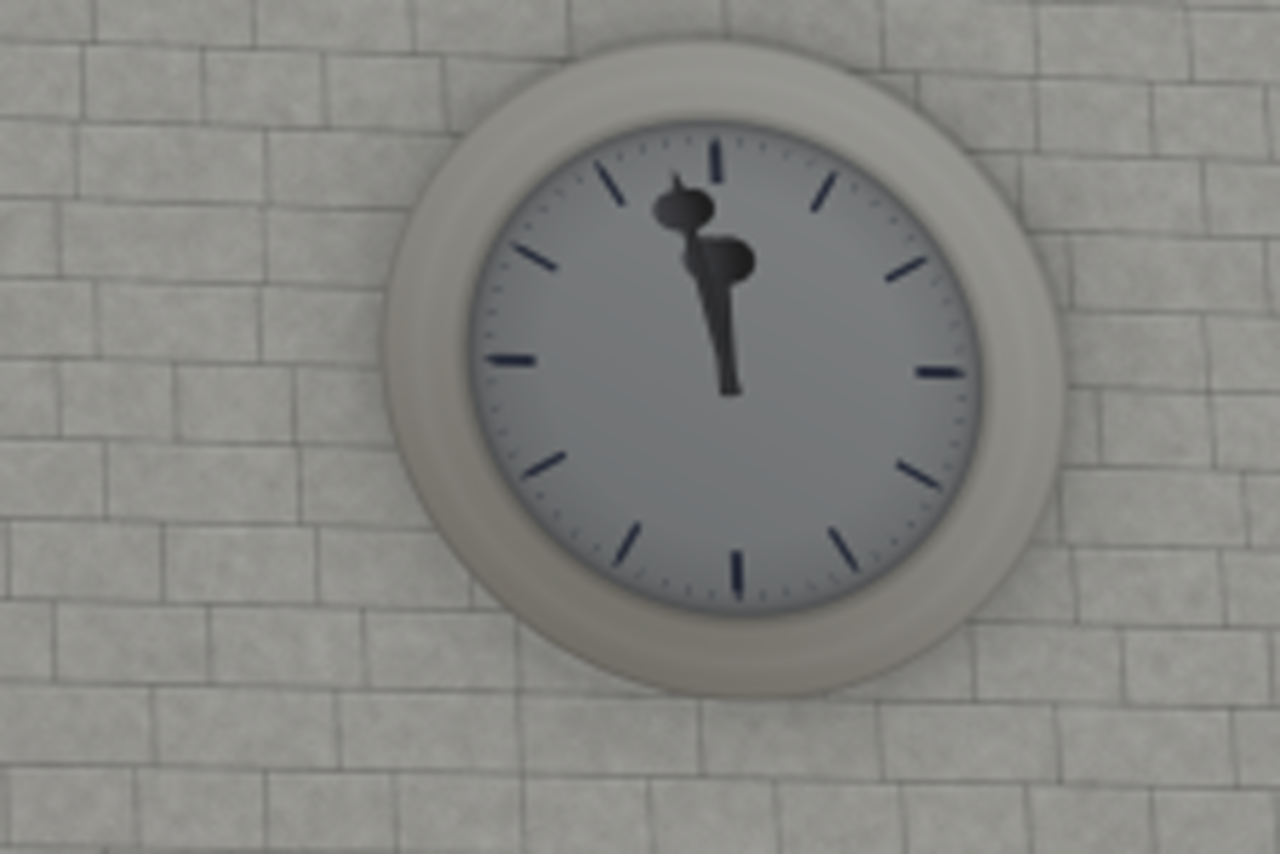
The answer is 11:58
